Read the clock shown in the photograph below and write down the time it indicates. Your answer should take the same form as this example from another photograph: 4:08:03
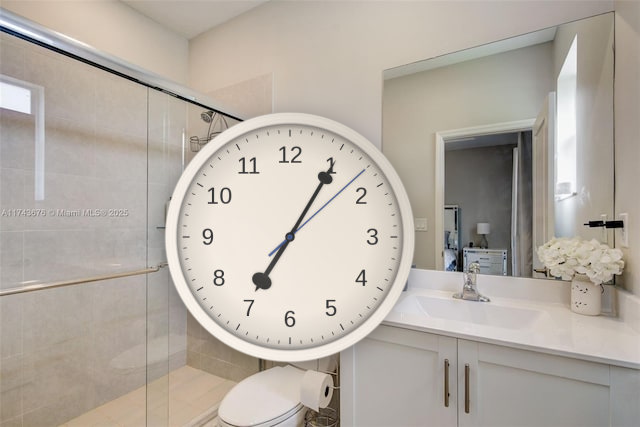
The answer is 7:05:08
